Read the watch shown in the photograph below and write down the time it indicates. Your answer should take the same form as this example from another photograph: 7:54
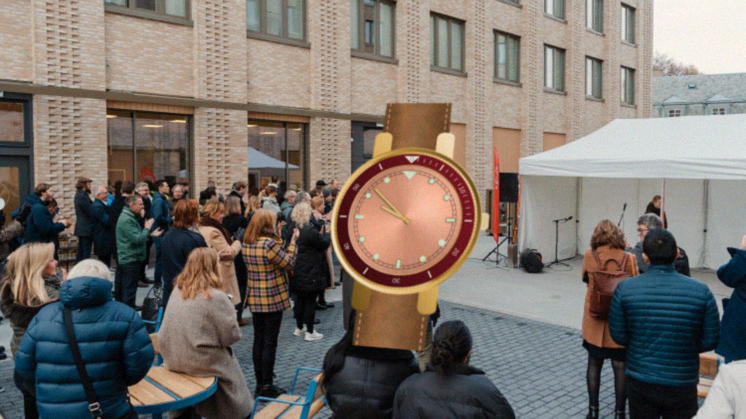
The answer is 9:52
